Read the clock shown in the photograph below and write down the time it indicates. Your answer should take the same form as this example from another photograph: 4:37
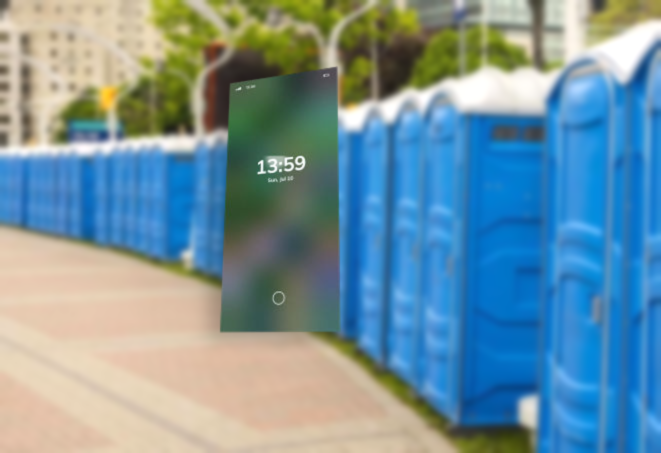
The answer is 13:59
